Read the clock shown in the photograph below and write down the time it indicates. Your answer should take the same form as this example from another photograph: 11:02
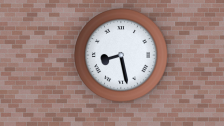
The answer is 8:28
